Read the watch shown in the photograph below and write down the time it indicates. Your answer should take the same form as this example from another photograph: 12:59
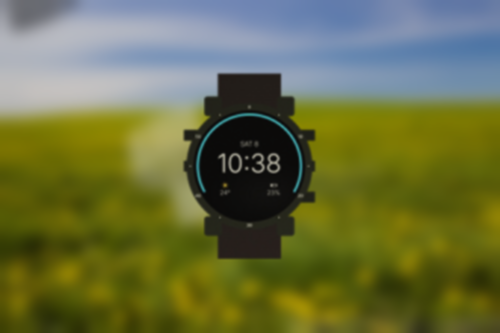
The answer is 10:38
